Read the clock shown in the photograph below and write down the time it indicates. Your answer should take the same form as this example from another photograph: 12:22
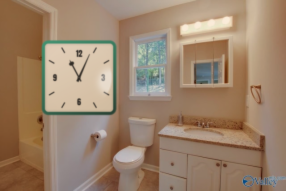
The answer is 11:04
